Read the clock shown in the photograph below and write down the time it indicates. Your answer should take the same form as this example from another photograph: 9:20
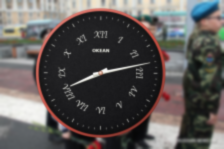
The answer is 8:13
